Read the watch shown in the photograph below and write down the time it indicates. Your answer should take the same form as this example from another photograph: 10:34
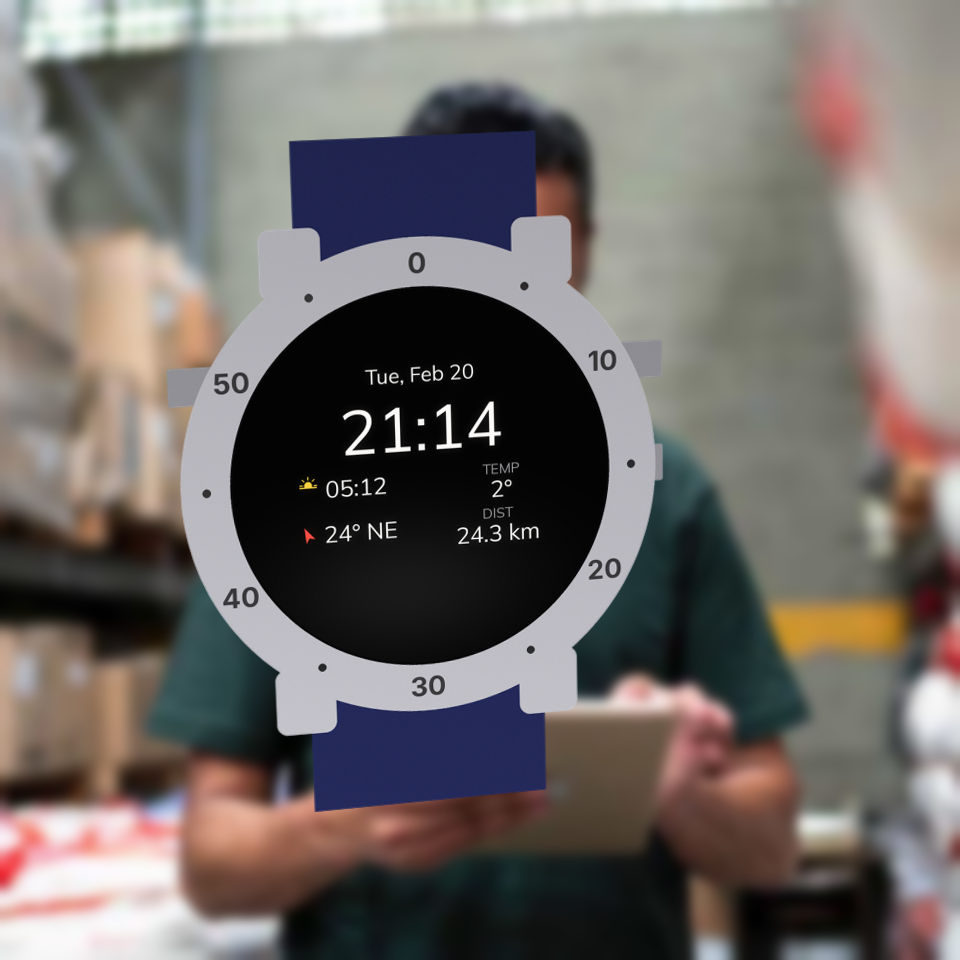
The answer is 21:14
